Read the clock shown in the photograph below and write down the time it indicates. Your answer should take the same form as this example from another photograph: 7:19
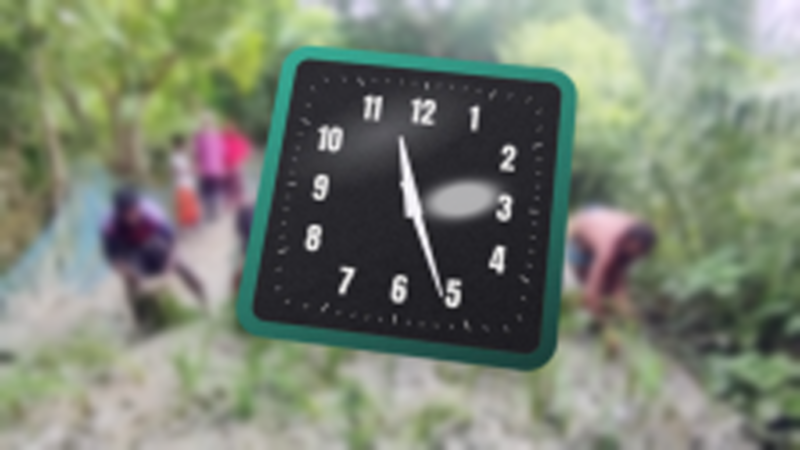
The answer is 11:26
